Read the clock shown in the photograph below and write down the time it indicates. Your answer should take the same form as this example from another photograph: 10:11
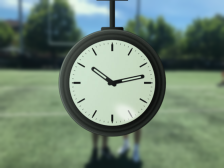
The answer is 10:13
